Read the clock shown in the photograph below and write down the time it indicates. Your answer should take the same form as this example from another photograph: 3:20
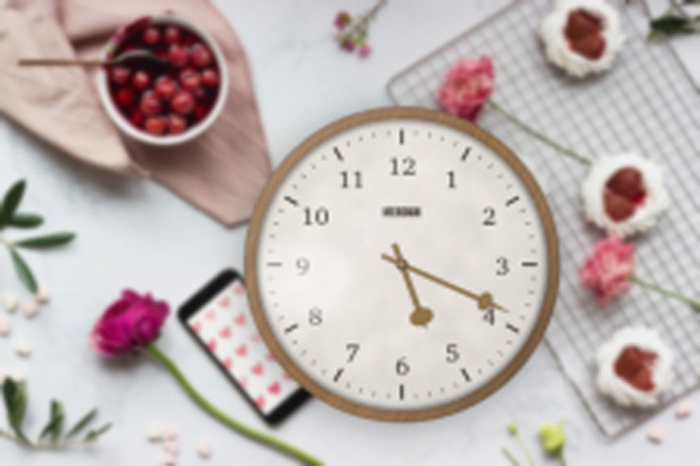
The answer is 5:19
